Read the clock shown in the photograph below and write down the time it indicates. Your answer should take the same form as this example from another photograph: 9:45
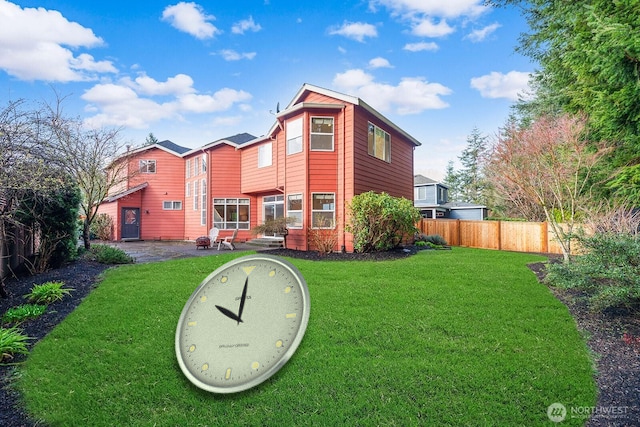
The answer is 10:00
